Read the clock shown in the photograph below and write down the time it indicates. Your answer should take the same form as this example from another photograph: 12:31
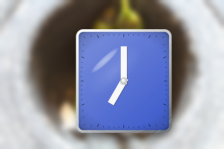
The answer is 7:00
